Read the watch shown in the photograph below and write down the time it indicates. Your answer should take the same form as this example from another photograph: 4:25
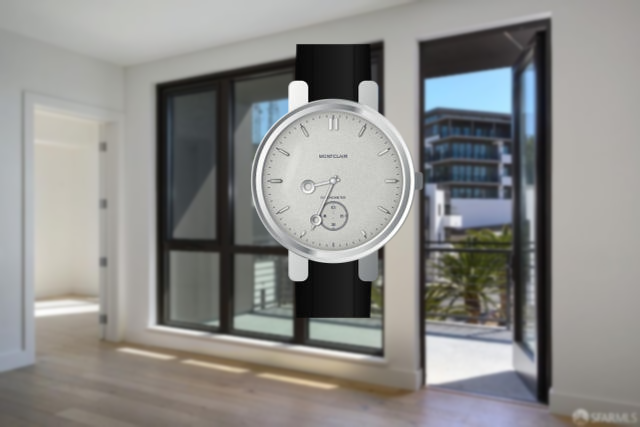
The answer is 8:34
